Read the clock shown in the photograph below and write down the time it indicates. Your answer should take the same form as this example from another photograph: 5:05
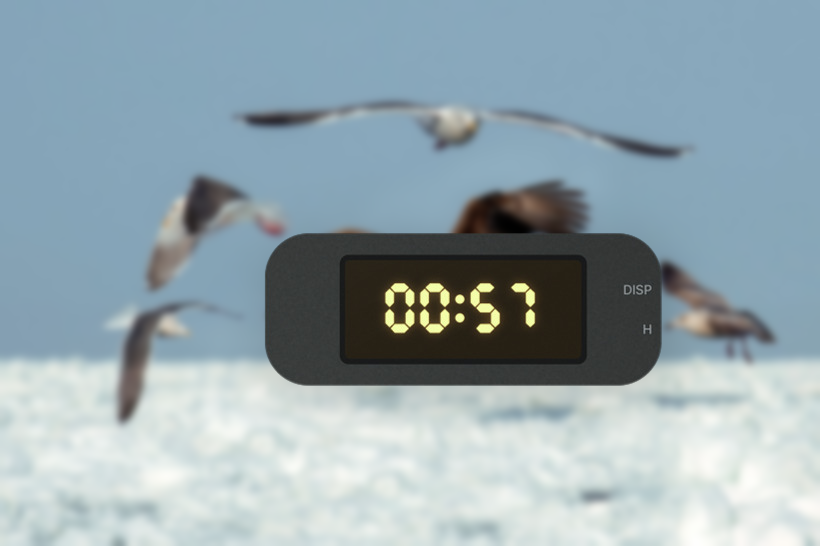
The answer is 0:57
